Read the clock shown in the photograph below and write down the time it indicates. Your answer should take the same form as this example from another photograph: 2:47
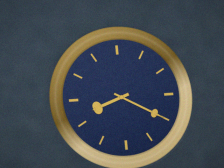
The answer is 8:20
